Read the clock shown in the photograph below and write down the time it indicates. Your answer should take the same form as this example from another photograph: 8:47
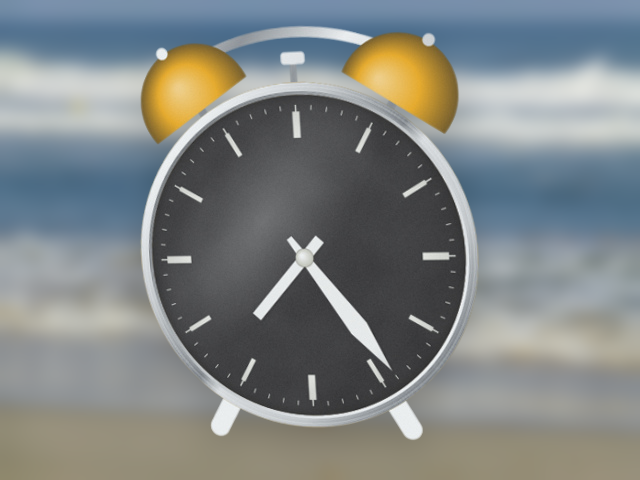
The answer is 7:24
